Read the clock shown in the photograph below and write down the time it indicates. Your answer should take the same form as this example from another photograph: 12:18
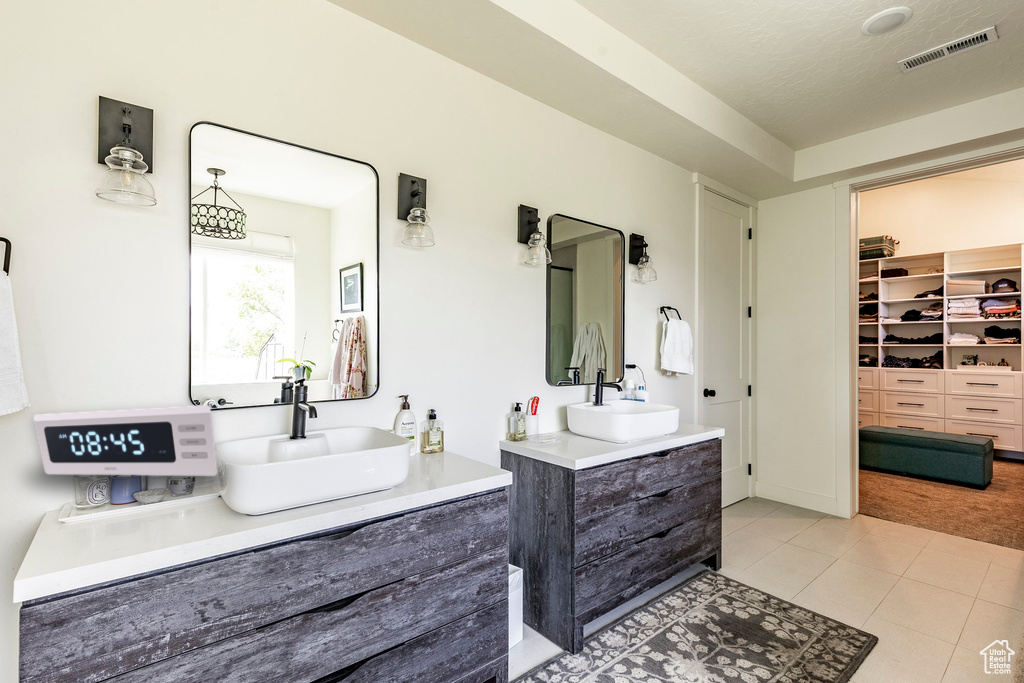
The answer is 8:45
